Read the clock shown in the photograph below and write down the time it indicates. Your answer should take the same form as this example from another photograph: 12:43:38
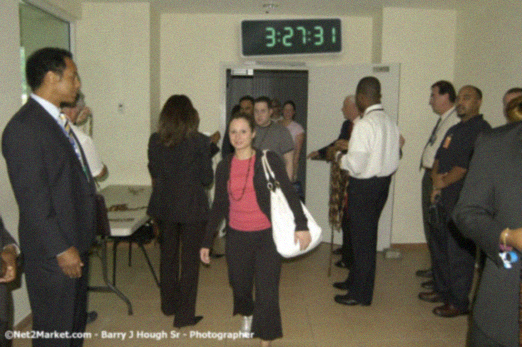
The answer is 3:27:31
